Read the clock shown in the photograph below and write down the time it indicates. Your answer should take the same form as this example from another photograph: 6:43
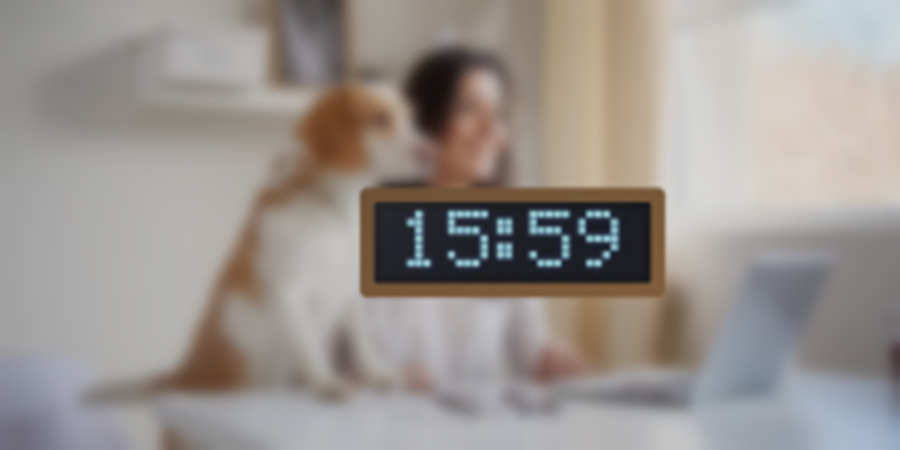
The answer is 15:59
